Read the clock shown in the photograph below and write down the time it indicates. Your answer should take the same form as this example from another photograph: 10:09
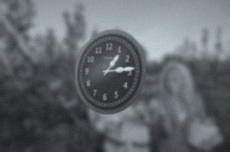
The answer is 1:14
